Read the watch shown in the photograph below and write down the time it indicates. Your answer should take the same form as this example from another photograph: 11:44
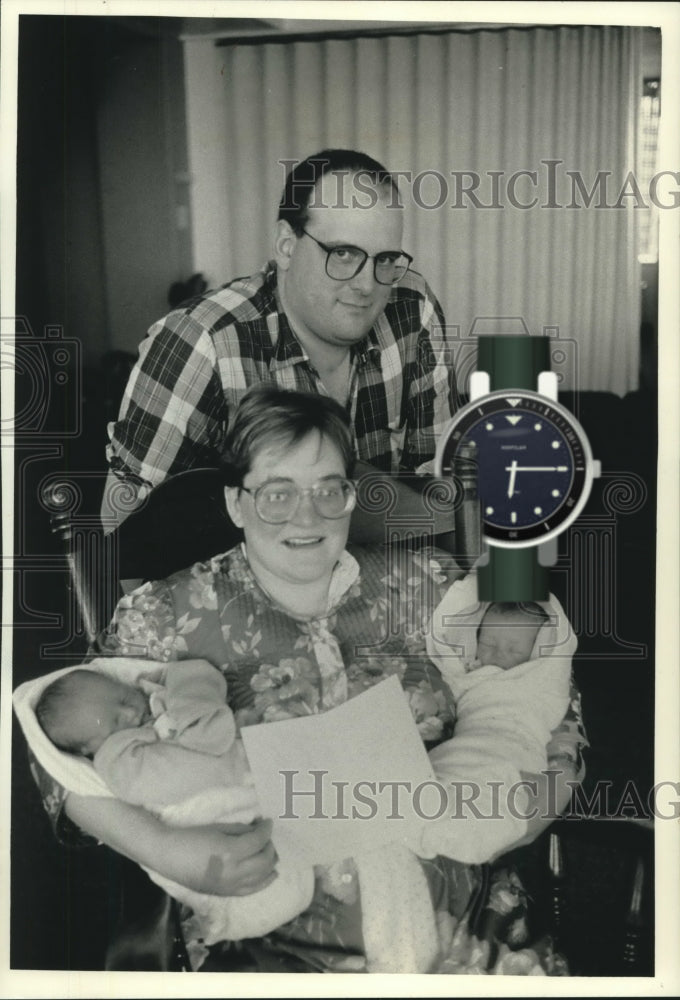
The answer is 6:15
